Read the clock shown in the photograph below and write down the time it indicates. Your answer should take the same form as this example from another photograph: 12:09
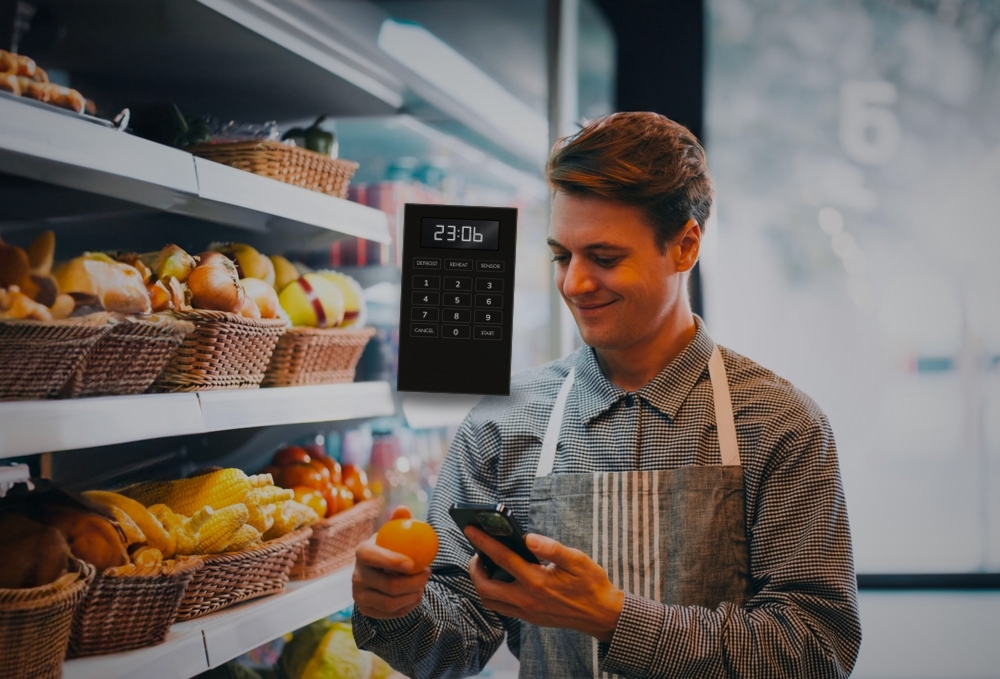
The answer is 23:06
